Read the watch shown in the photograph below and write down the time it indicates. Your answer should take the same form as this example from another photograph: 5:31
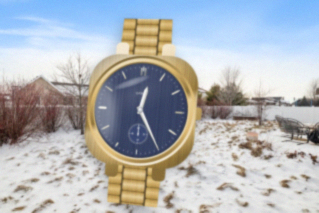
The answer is 12:25
